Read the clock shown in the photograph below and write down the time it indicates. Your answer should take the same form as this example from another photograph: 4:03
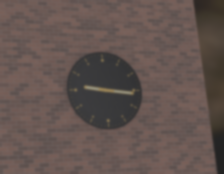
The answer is 9:16
